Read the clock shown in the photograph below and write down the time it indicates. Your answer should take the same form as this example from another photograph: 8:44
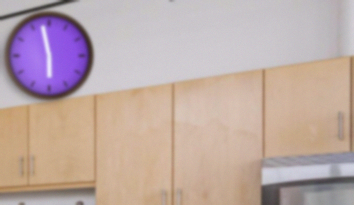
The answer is 5:58
